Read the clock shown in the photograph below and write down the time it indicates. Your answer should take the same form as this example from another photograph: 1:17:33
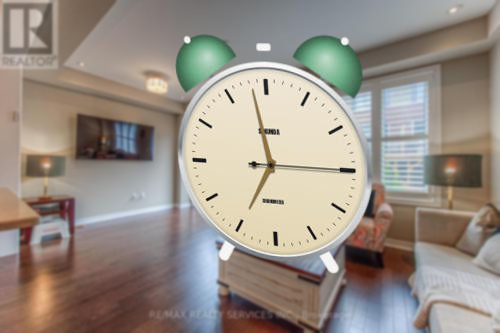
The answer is 6:58:15
